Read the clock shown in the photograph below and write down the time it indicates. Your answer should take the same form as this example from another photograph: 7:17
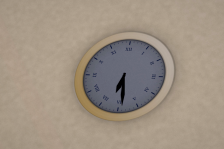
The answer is 6:29
